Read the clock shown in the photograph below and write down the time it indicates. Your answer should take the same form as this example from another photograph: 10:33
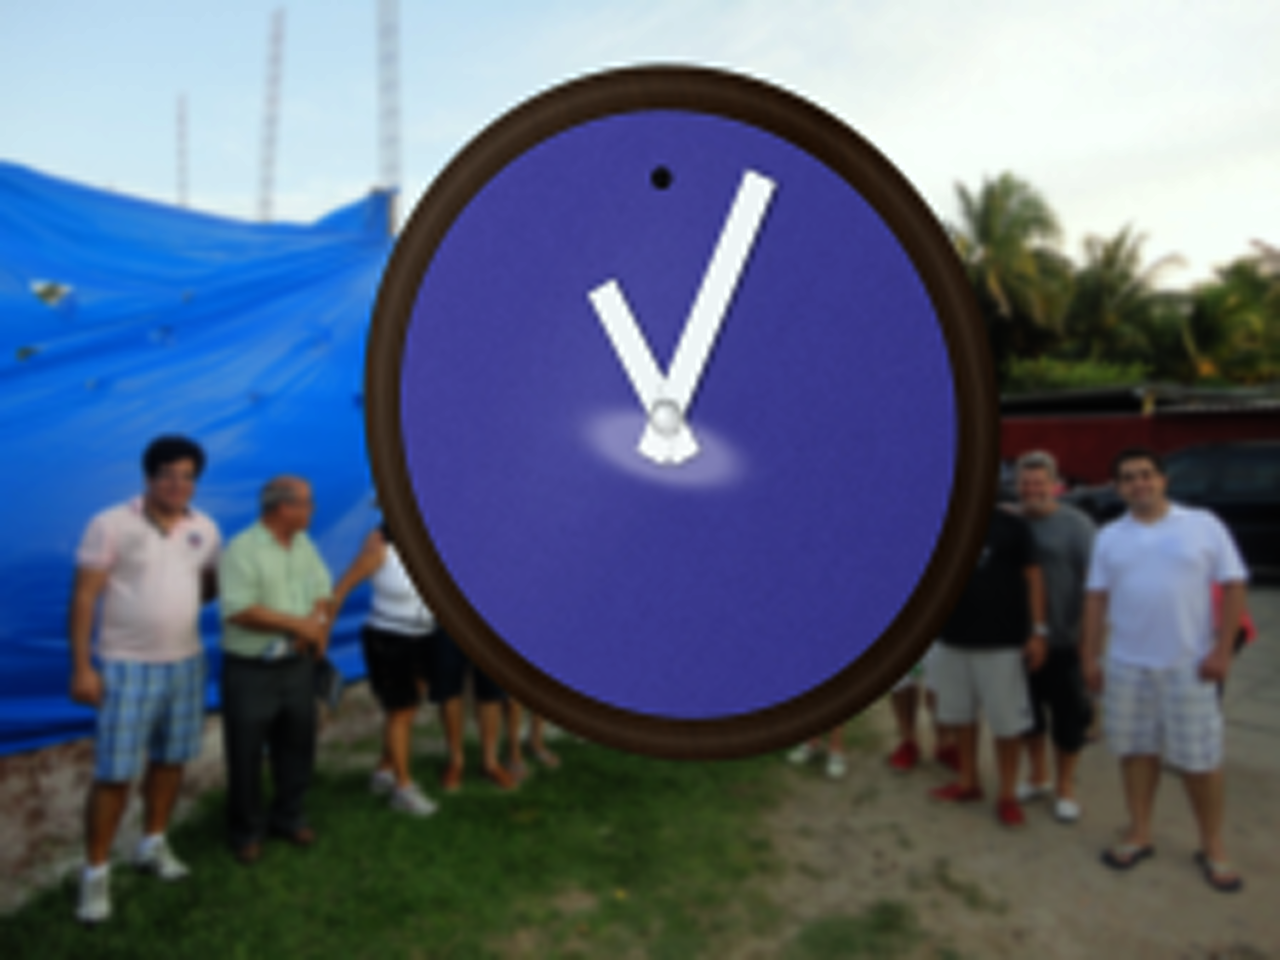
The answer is 11:04
